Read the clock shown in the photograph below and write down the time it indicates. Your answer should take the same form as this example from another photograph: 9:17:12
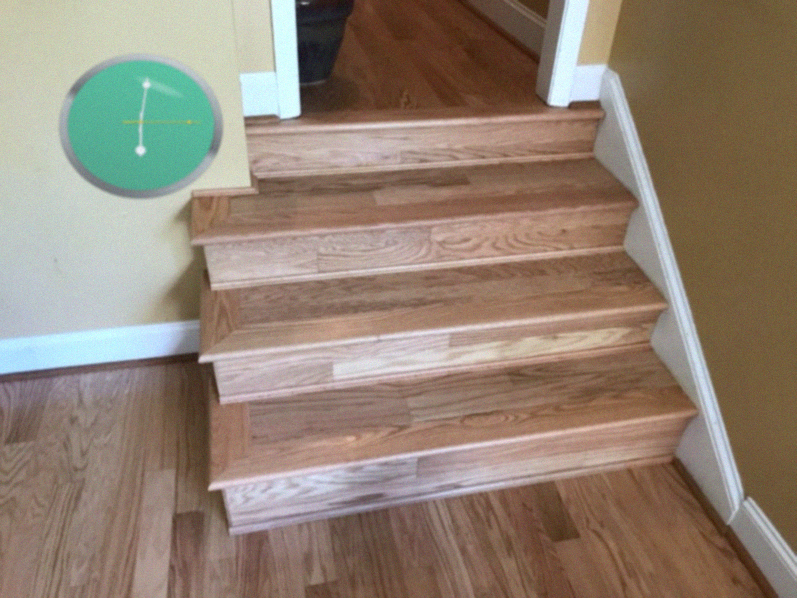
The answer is 6:01:15
